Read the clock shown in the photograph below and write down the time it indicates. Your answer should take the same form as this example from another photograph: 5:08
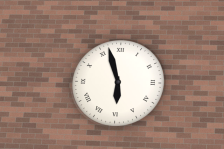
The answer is 5:57
